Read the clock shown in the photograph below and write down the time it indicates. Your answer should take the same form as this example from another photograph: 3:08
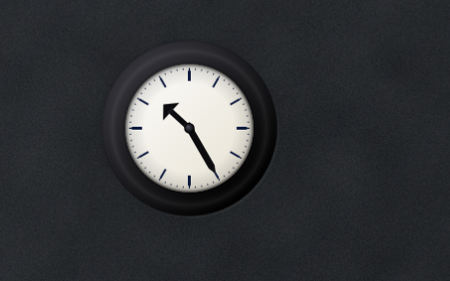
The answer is 10:25
